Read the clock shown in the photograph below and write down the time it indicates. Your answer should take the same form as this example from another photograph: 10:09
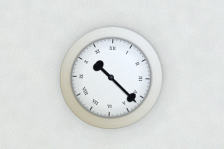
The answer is 10:22
